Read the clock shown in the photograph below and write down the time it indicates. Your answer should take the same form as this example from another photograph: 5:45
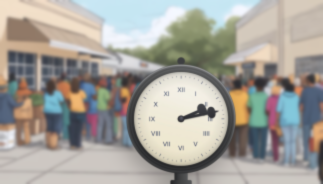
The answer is 2:13
